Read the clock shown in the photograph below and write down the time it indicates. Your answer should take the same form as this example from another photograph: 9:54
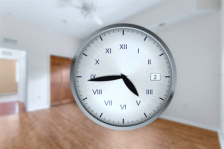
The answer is 4:44
